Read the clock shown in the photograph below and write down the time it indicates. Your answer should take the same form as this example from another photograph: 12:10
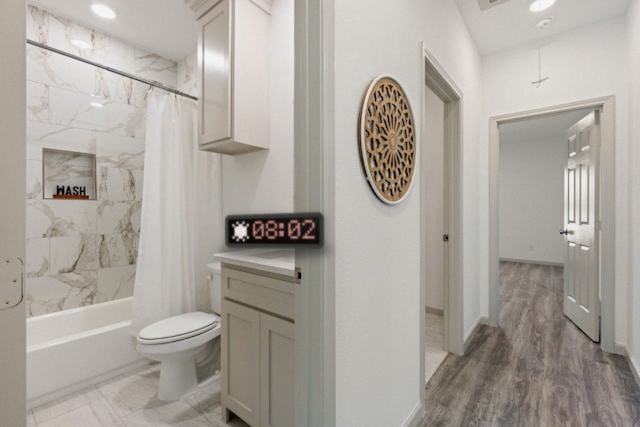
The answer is 8:02
